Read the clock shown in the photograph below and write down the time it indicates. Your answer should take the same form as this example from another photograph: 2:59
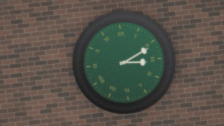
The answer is 3:11
